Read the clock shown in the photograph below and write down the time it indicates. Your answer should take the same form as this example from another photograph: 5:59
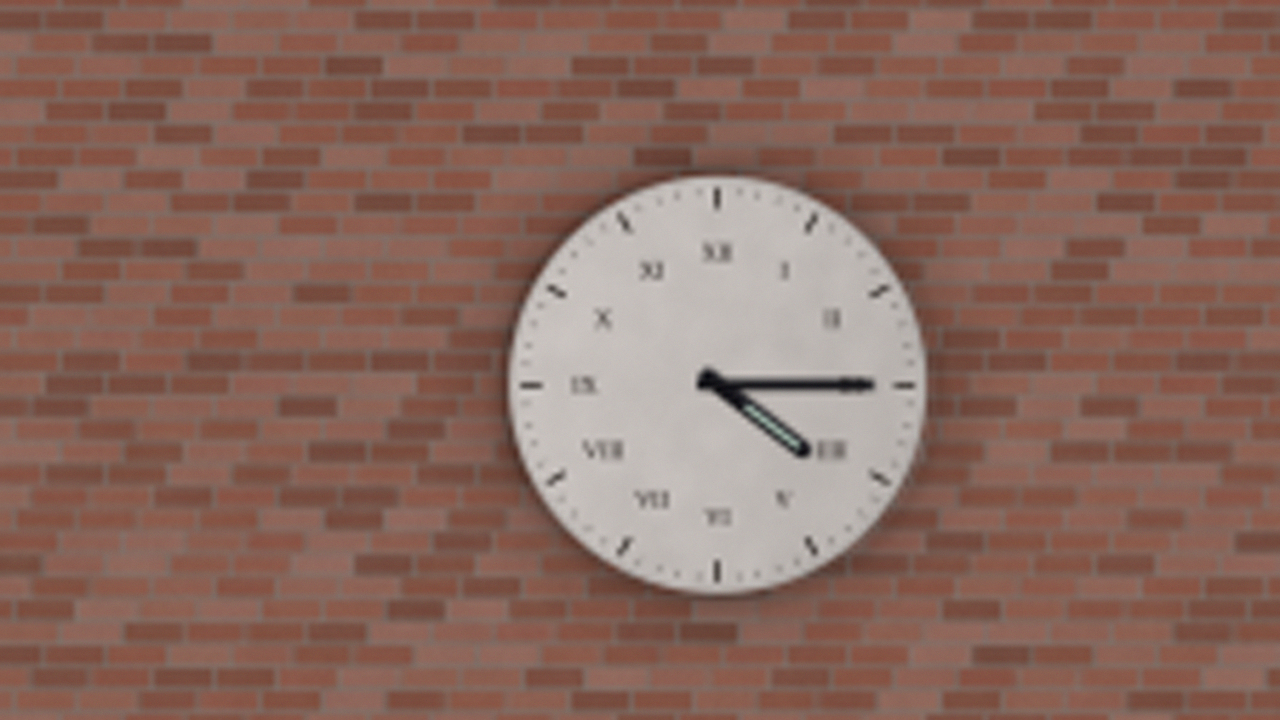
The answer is 4:15
